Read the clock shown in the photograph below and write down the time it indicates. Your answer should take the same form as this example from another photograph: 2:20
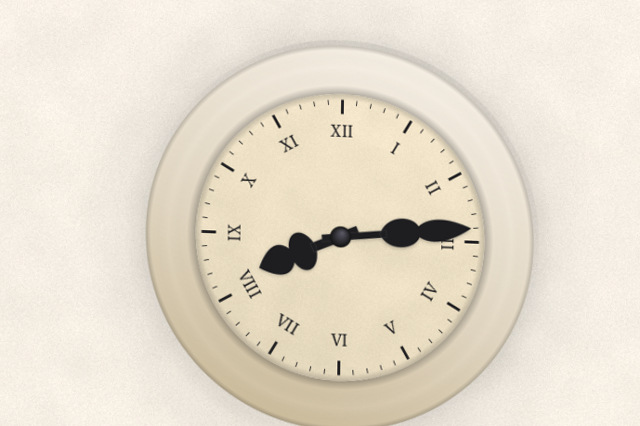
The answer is 8:14
